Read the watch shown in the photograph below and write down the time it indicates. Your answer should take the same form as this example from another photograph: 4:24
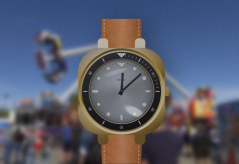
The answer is 12:08
